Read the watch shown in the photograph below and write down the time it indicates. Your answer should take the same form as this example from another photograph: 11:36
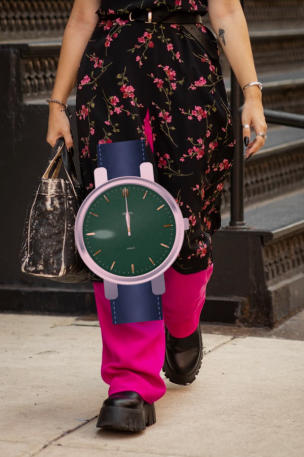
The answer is 12:00
